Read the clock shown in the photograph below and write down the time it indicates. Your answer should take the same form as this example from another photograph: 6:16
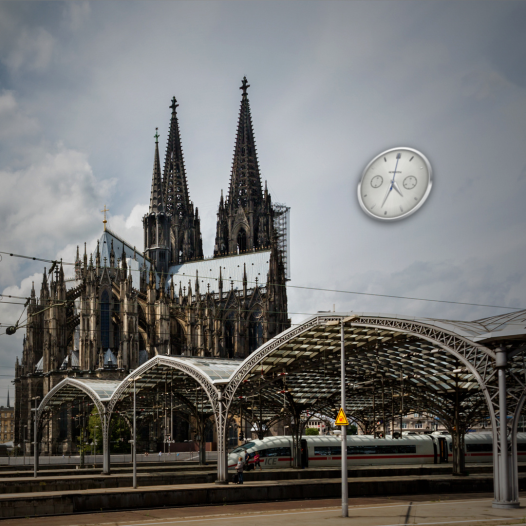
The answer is 4:32
